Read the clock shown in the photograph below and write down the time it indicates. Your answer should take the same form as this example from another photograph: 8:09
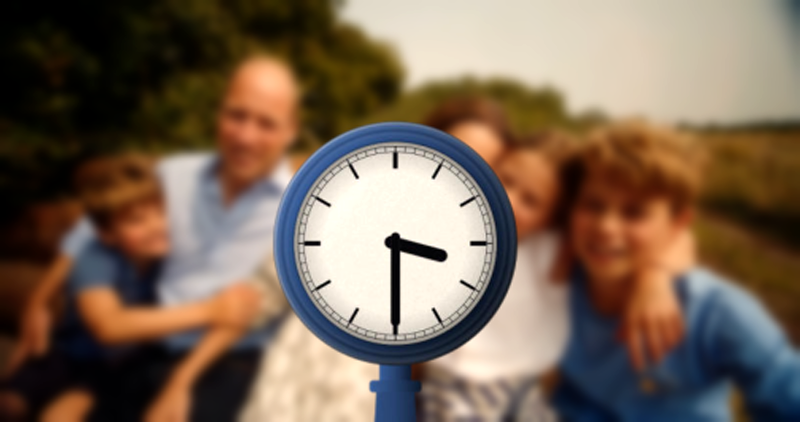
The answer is 3:30
